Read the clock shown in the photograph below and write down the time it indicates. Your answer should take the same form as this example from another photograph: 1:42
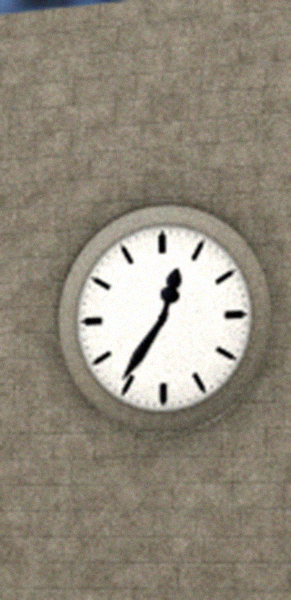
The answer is 12:36
